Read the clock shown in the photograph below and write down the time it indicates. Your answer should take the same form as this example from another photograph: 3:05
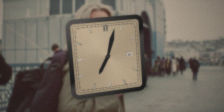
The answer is 7:03
